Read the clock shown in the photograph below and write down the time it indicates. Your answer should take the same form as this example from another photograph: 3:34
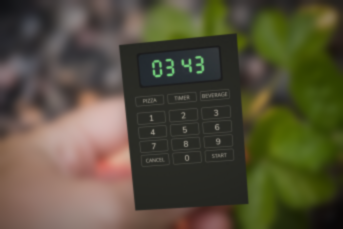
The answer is 3:43
